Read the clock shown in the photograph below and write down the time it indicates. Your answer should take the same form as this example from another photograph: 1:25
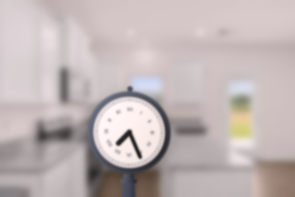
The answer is 7:26
